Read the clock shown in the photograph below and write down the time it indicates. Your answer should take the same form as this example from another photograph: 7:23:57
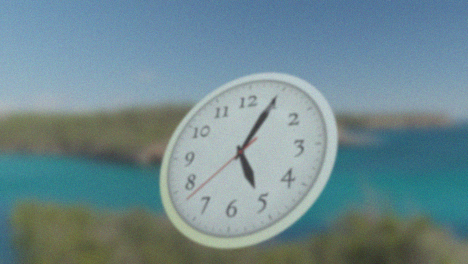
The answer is 5:04:38
